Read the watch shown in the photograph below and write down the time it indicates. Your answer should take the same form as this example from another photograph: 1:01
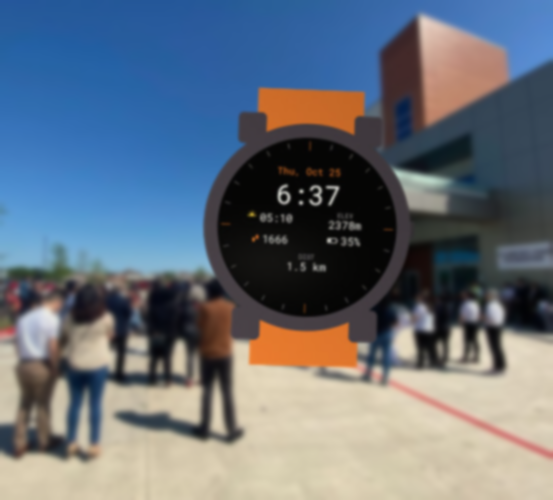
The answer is 6:37
